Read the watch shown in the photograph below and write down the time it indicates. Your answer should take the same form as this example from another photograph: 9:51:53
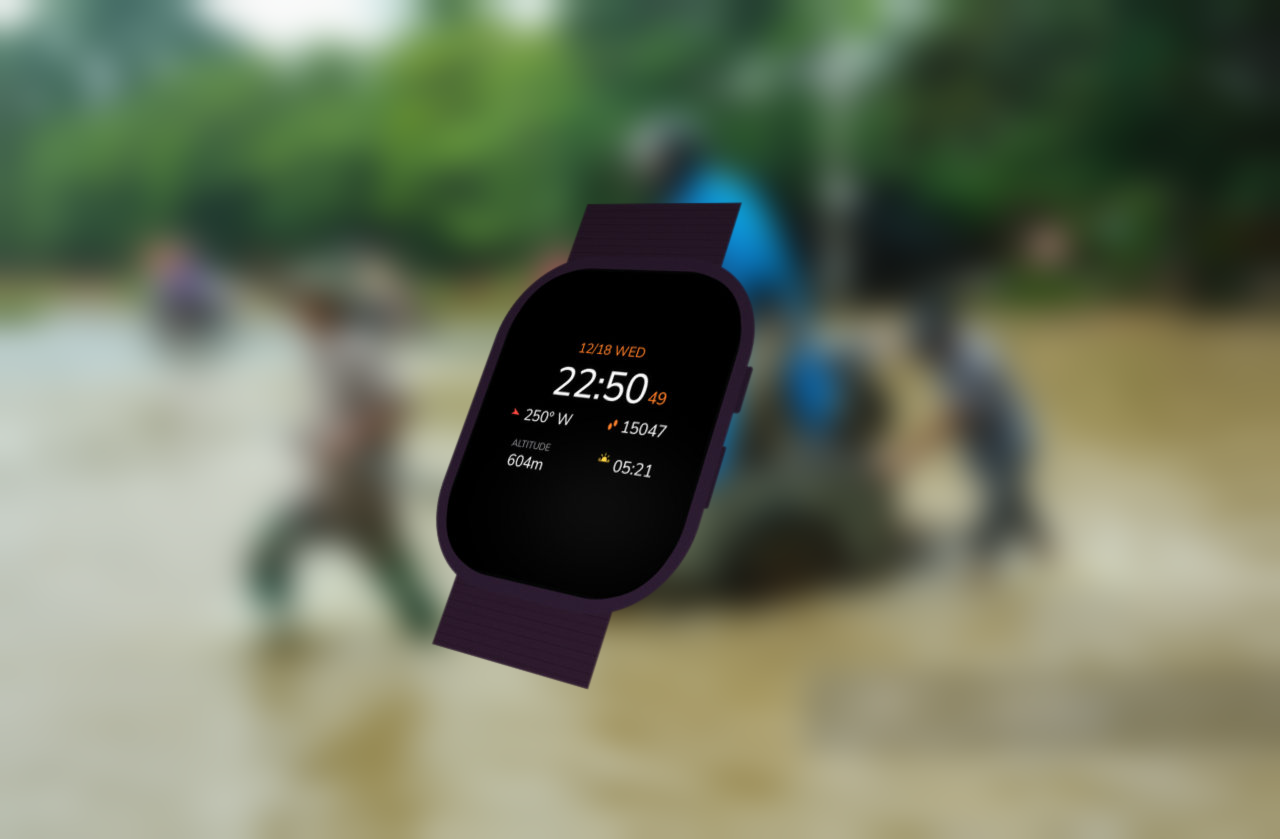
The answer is 22:50:49
